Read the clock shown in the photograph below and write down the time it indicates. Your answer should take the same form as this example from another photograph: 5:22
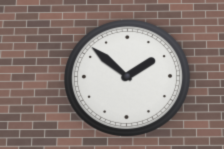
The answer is 1:52
